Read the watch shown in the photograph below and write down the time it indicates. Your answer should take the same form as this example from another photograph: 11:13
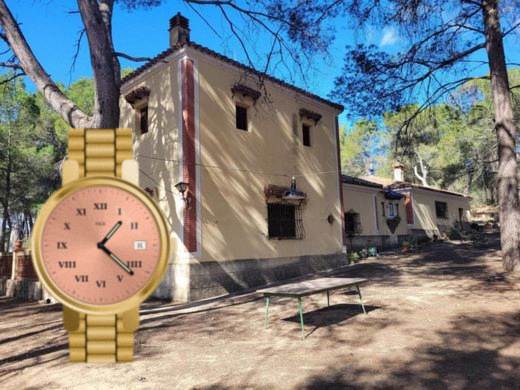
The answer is 1:22
